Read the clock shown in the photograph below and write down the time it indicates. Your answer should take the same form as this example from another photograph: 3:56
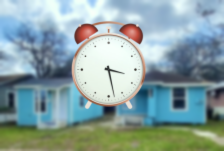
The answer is 3:28
